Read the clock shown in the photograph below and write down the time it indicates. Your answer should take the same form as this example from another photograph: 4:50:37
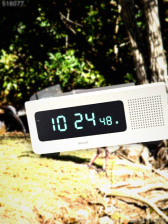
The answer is 10:24:48
